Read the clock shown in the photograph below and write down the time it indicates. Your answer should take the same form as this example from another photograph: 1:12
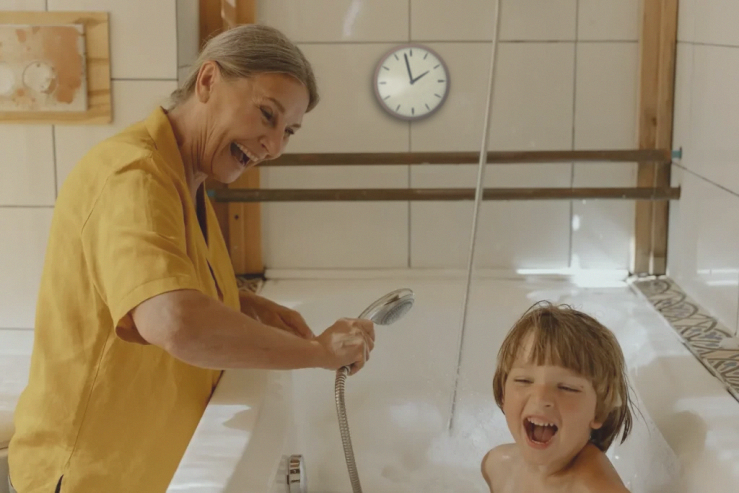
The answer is 1:58
